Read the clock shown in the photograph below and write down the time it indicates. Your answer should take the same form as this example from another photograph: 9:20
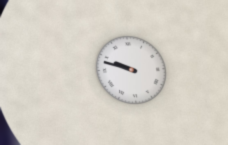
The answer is 9:48
